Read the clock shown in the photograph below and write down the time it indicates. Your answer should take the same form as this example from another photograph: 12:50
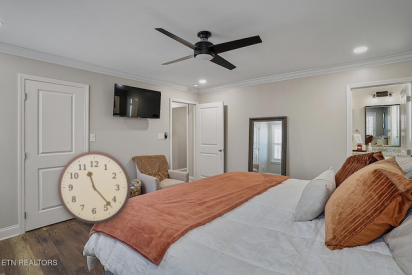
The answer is 11:23
